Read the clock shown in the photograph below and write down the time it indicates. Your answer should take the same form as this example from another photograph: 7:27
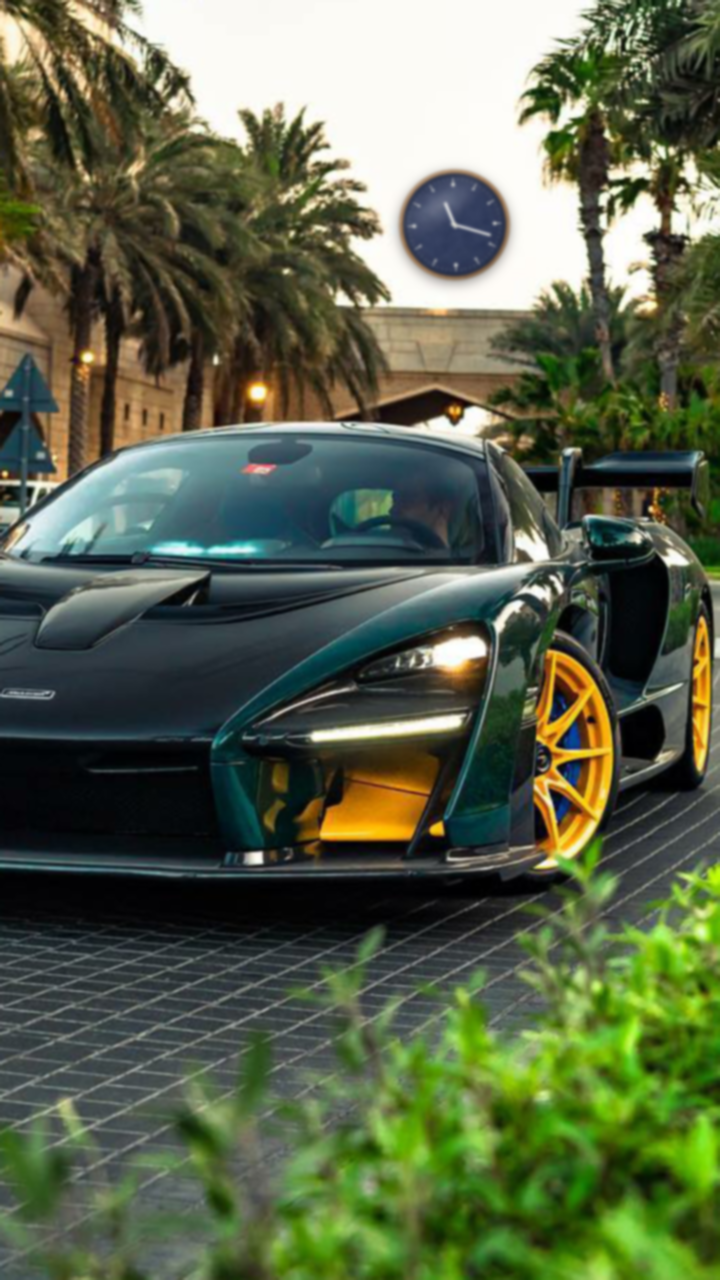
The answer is 11:18
